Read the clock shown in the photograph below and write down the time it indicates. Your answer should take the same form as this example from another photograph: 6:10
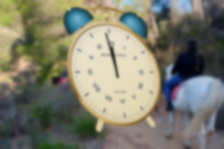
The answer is 11:59
